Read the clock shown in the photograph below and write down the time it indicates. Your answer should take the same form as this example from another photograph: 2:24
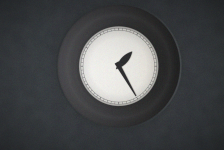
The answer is 1:25
